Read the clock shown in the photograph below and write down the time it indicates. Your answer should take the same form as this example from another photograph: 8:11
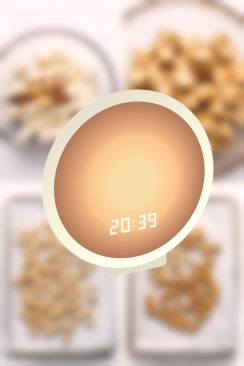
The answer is 20:39
